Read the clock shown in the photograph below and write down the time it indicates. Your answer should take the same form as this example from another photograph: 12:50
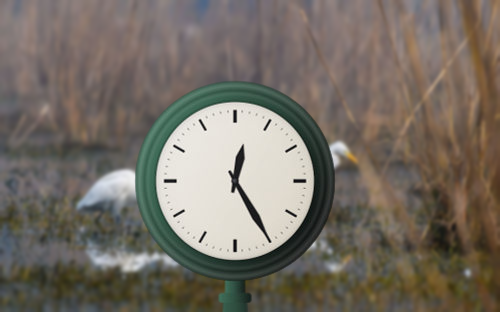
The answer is 12:25
